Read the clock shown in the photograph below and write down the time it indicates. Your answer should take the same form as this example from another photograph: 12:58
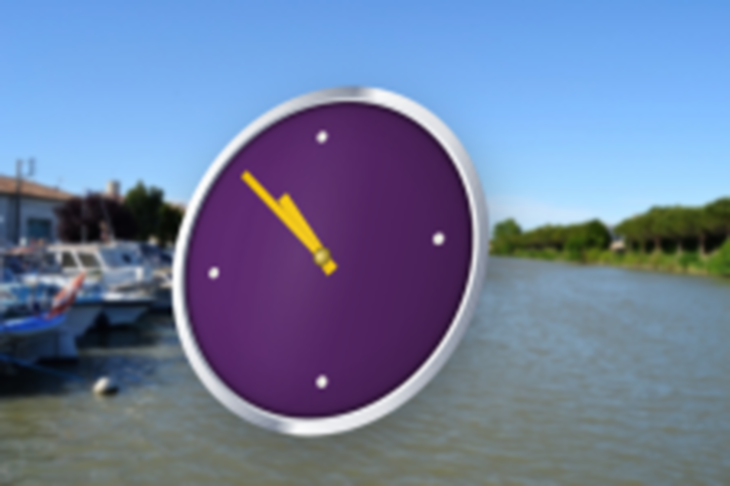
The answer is 10:53
